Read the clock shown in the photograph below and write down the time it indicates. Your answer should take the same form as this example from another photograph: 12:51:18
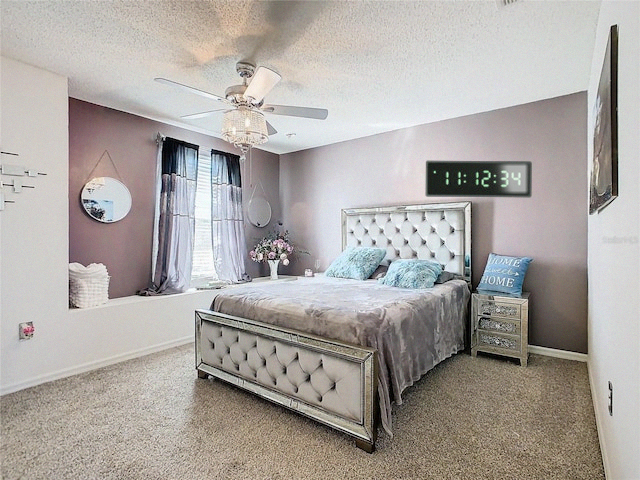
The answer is 11:12:34
